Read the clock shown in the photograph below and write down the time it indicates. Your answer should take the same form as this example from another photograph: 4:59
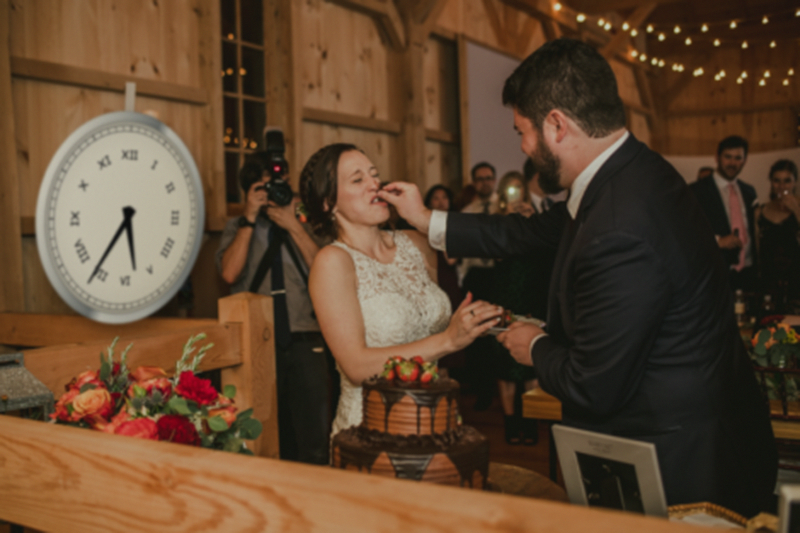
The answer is 5:36
